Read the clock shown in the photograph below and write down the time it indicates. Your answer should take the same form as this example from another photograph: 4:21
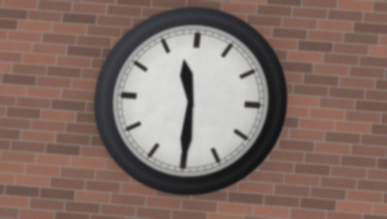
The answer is 11:30
